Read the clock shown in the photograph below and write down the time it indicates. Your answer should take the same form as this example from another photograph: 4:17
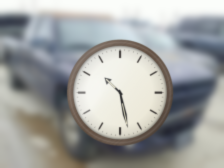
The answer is 10:28
